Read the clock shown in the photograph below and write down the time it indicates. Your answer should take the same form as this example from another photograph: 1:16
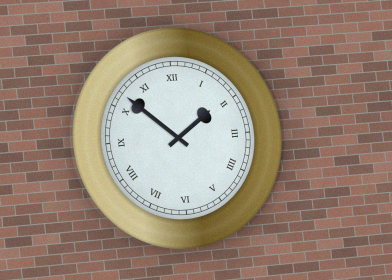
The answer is 1:52
